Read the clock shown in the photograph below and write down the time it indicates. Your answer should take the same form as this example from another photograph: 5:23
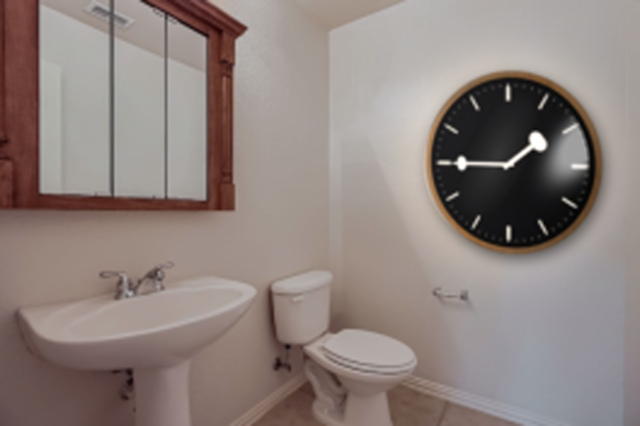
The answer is 1:45
